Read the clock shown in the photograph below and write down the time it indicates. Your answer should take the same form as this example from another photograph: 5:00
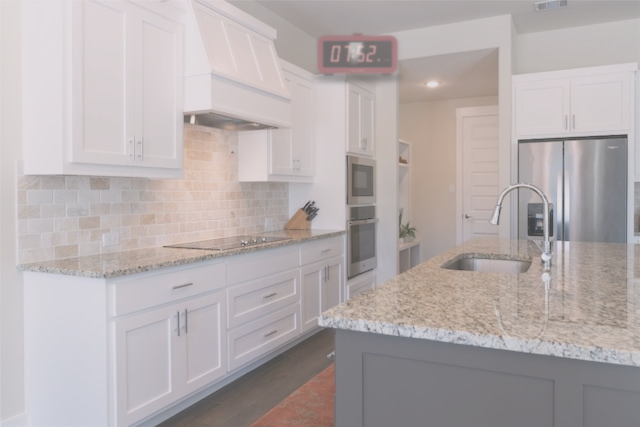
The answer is 7:52
